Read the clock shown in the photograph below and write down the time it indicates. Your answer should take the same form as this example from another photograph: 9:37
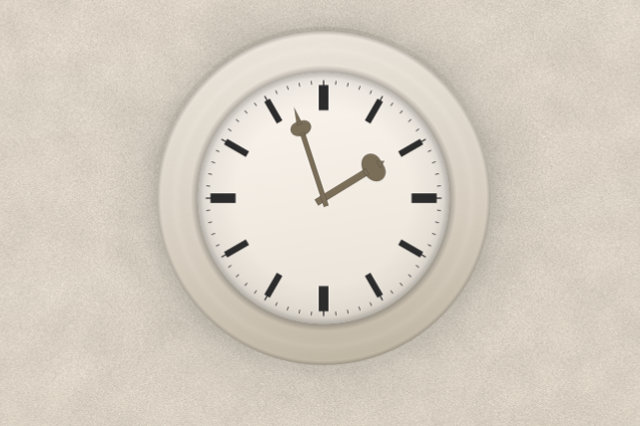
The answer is 1:57
